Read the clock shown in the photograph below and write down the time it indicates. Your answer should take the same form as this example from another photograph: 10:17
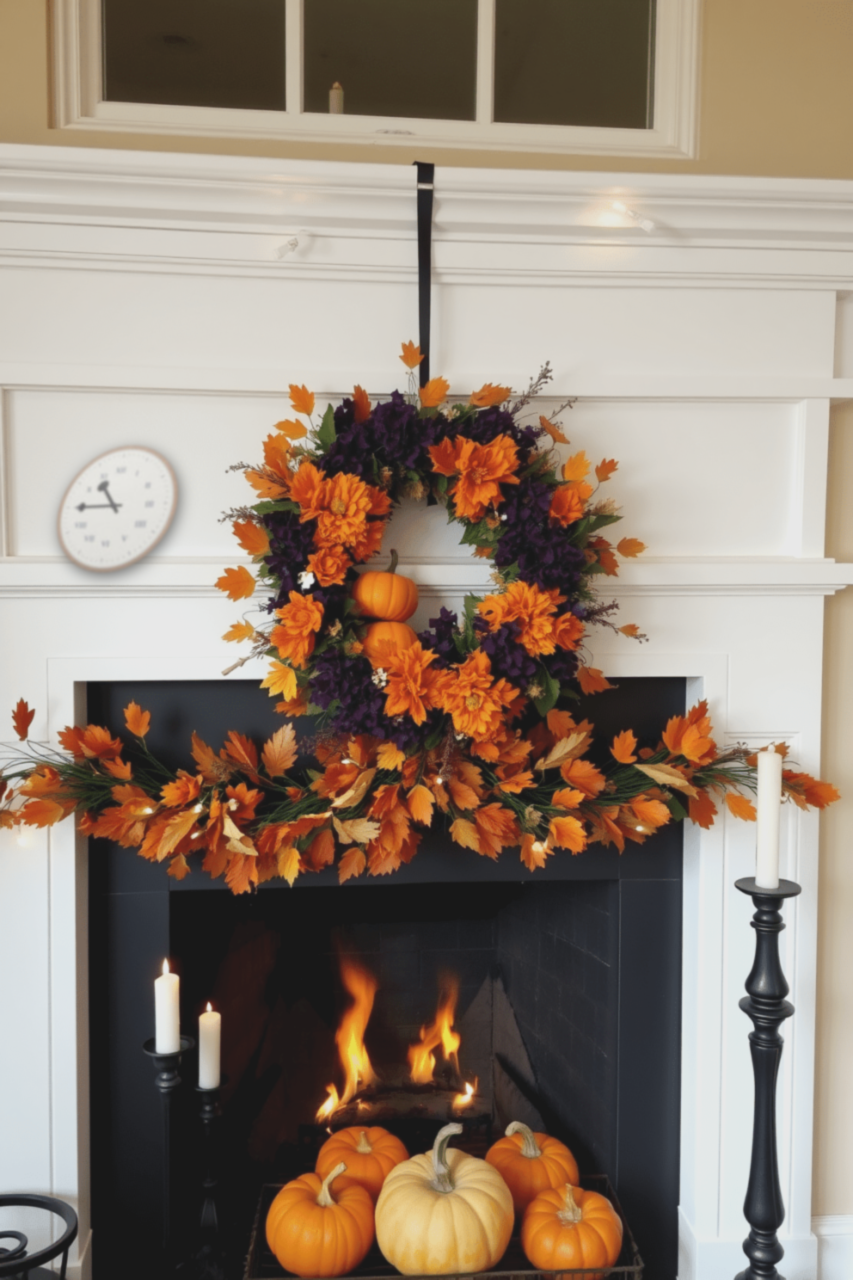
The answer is 10:45
